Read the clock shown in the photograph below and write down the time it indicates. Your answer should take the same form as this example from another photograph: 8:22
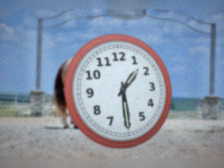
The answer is 1:30
